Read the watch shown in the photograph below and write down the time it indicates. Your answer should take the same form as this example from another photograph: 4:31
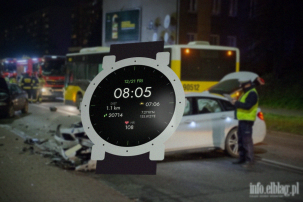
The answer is 8:05
